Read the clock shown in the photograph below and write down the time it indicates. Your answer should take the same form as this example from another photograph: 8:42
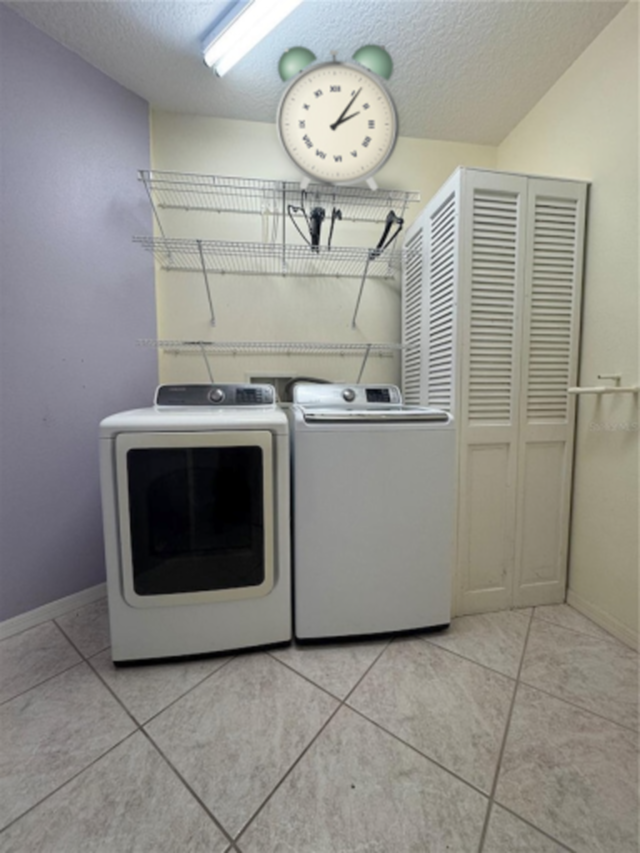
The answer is 2:06
